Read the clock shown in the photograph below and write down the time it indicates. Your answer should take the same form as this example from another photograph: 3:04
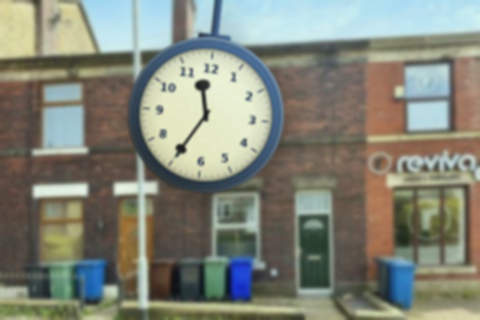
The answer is 11:35
